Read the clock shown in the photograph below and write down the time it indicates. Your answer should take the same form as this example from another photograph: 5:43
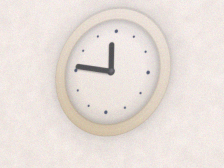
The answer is 11:46
